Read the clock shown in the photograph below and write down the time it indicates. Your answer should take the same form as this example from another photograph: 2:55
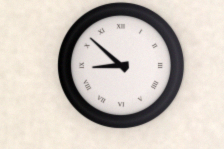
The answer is 8:52
